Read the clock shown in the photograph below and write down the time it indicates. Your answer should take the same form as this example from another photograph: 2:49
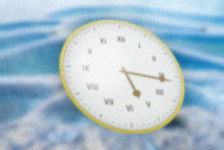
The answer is 5:16
